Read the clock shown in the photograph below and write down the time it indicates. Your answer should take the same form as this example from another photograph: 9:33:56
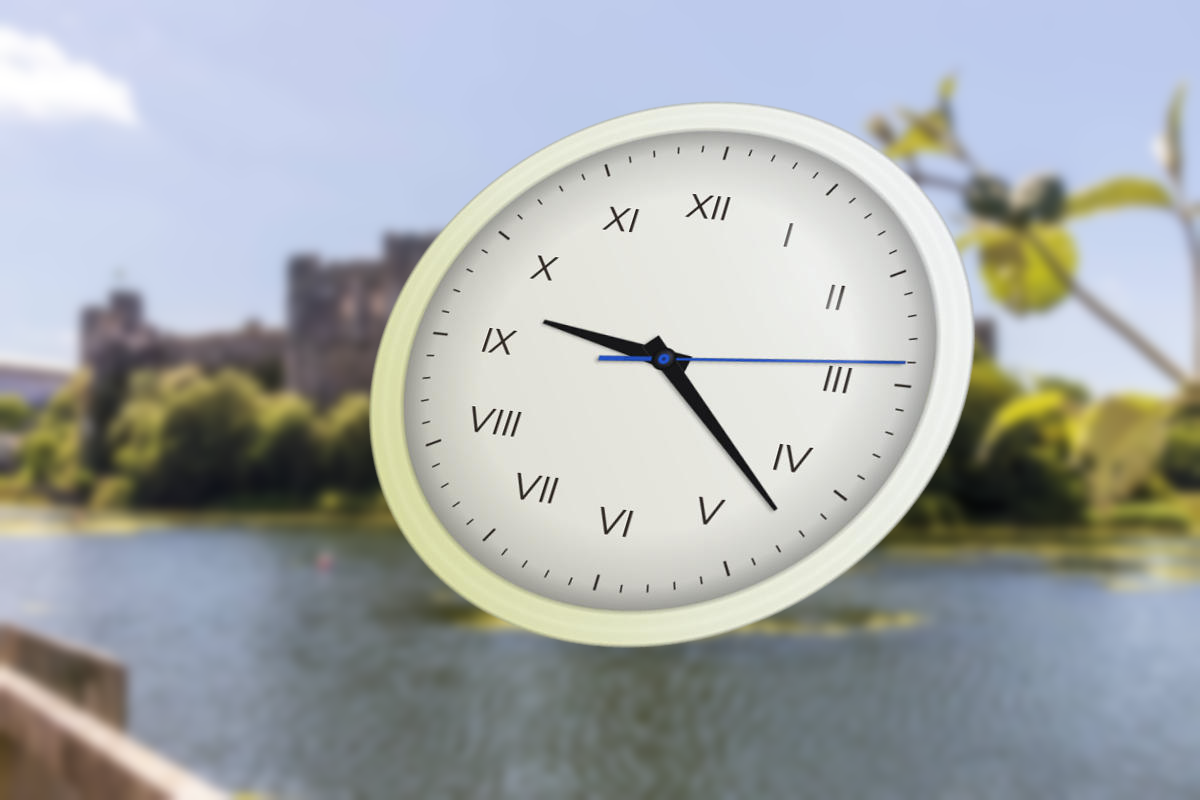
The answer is 9:22:14
